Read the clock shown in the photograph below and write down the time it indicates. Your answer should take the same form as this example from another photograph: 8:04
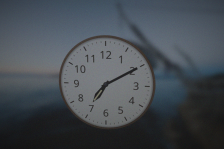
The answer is 7:10
